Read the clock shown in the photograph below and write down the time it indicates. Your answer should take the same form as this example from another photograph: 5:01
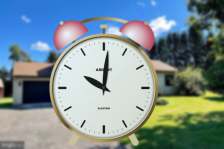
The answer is 10:01
